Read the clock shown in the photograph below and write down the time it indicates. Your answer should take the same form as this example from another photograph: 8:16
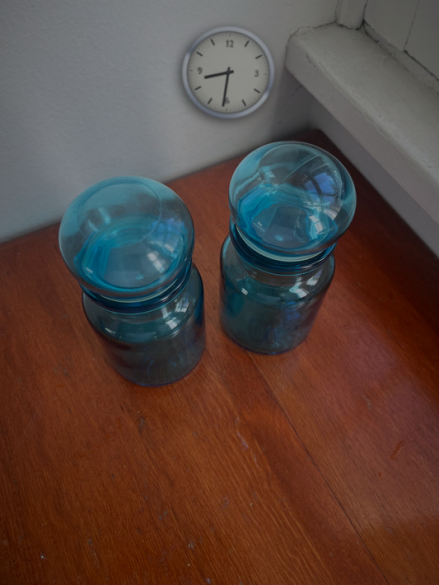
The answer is 8:31
